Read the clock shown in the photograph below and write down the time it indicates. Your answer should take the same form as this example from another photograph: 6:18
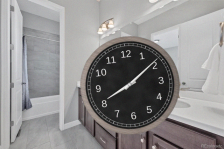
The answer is 8:09
